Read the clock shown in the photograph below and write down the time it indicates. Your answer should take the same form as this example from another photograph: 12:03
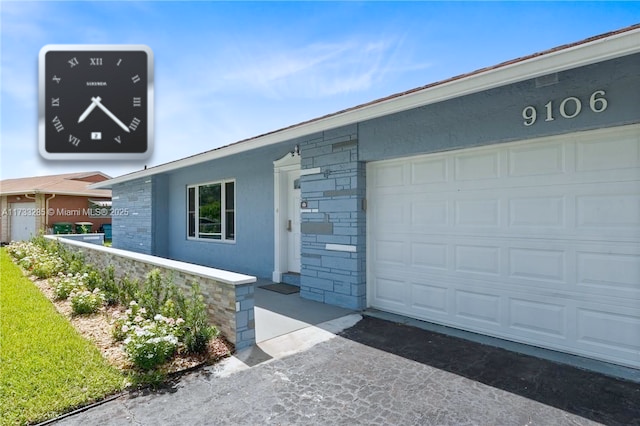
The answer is 7:22
